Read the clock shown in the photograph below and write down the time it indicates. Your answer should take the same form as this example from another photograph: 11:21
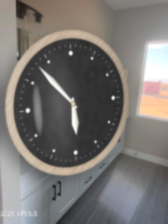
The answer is 5:53
